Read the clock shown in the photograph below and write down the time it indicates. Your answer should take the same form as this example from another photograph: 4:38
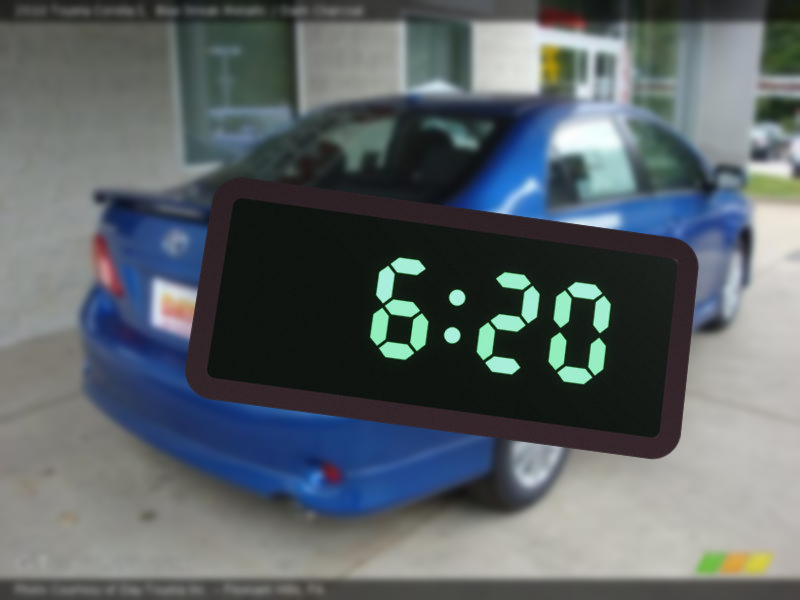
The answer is 6:20
